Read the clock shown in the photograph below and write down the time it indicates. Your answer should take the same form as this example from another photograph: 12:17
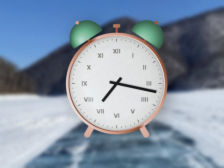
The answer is 7:17
